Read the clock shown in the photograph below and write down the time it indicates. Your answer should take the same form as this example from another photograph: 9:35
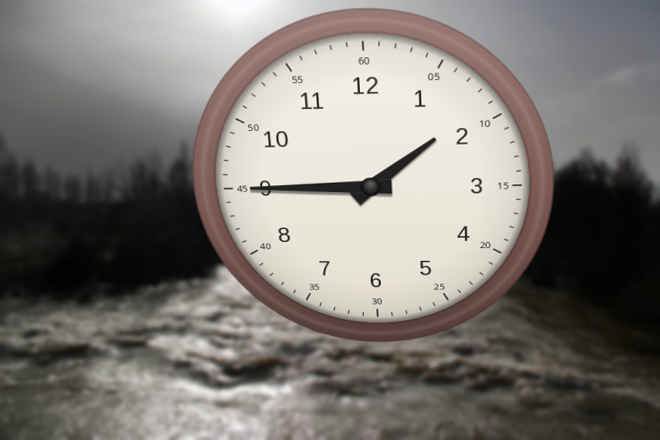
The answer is 1:45
